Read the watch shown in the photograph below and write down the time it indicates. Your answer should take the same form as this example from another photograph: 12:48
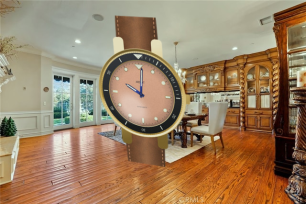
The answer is 10:01
